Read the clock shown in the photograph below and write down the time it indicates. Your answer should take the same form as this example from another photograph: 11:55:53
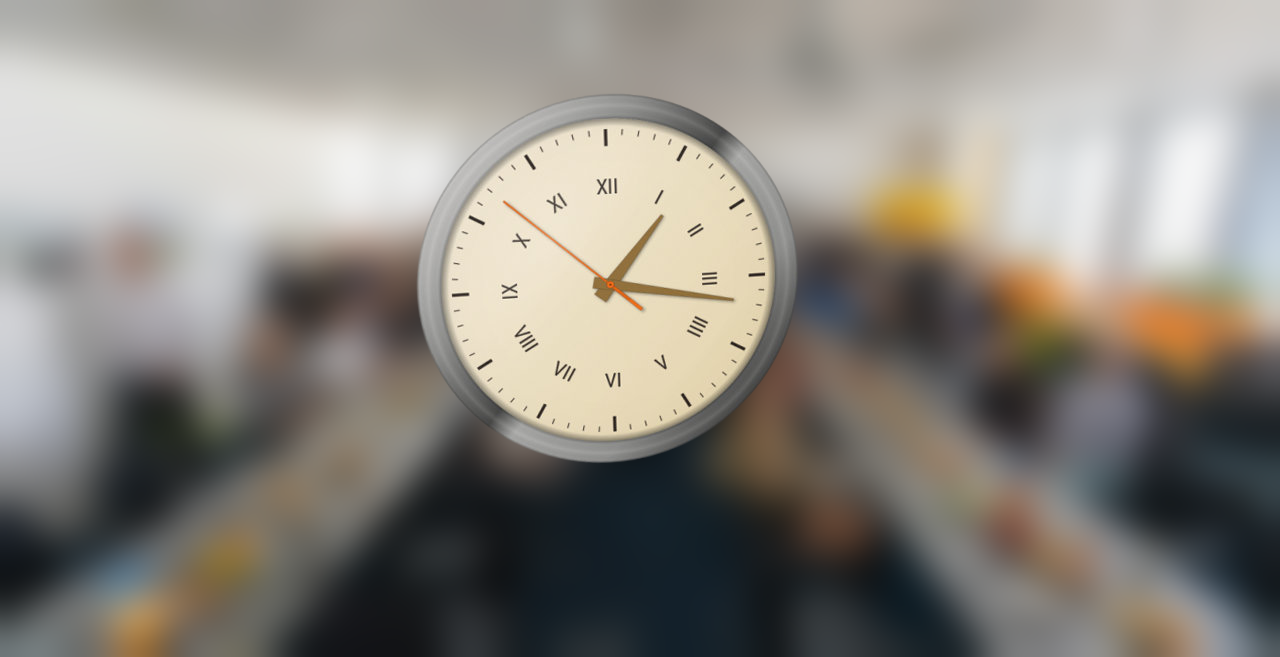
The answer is 1:16:52
